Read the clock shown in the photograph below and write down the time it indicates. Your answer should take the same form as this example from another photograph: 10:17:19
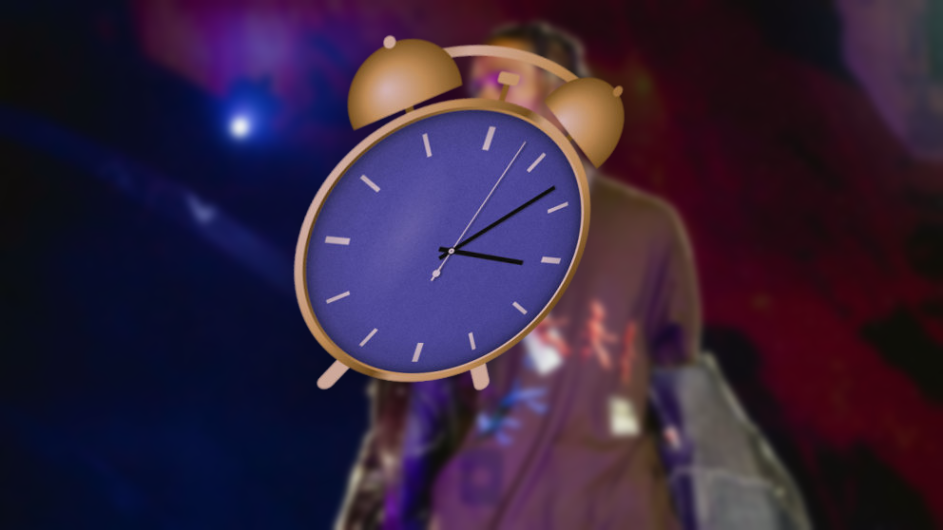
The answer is 3:08:03
